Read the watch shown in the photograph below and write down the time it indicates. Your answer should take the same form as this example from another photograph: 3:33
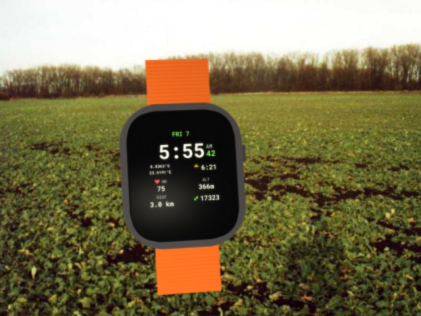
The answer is 5:55
